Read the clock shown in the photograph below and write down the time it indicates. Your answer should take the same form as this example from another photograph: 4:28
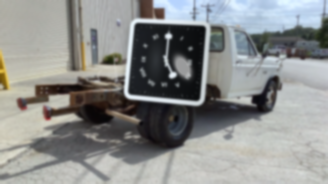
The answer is 5:00
